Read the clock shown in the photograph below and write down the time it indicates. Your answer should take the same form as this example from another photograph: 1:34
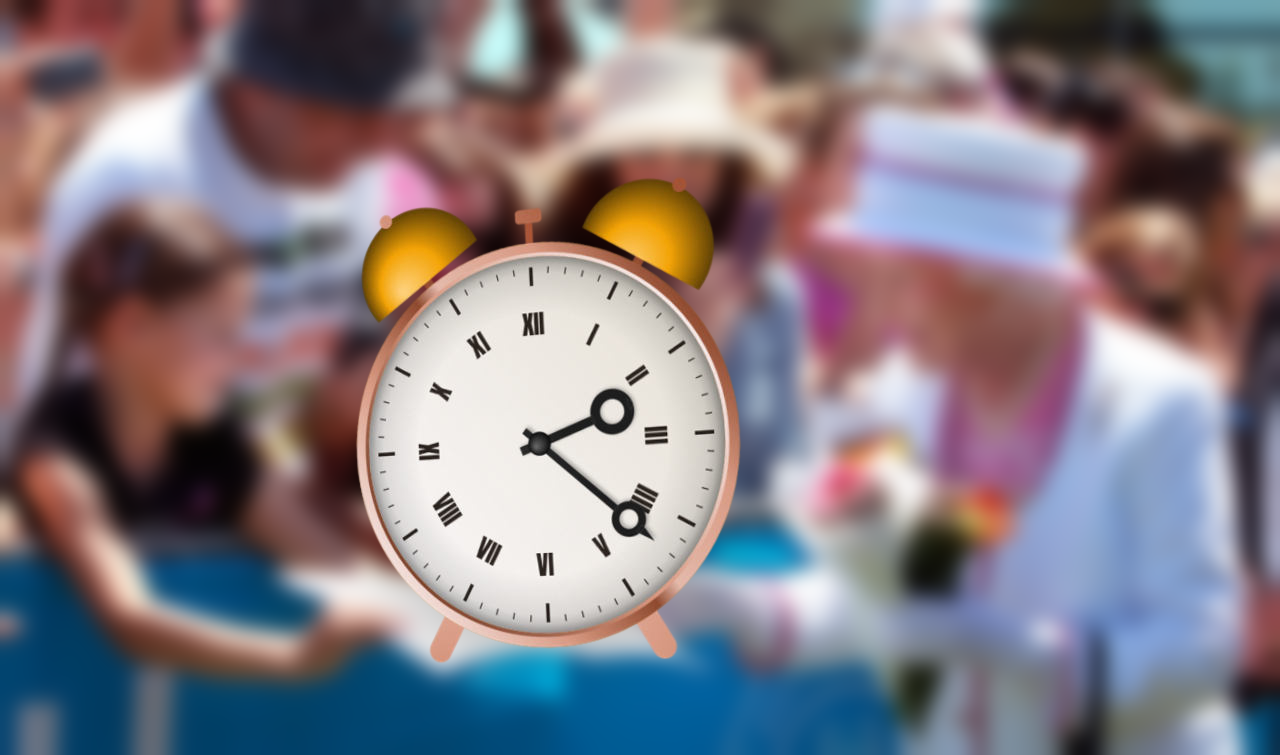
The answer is 2:22
